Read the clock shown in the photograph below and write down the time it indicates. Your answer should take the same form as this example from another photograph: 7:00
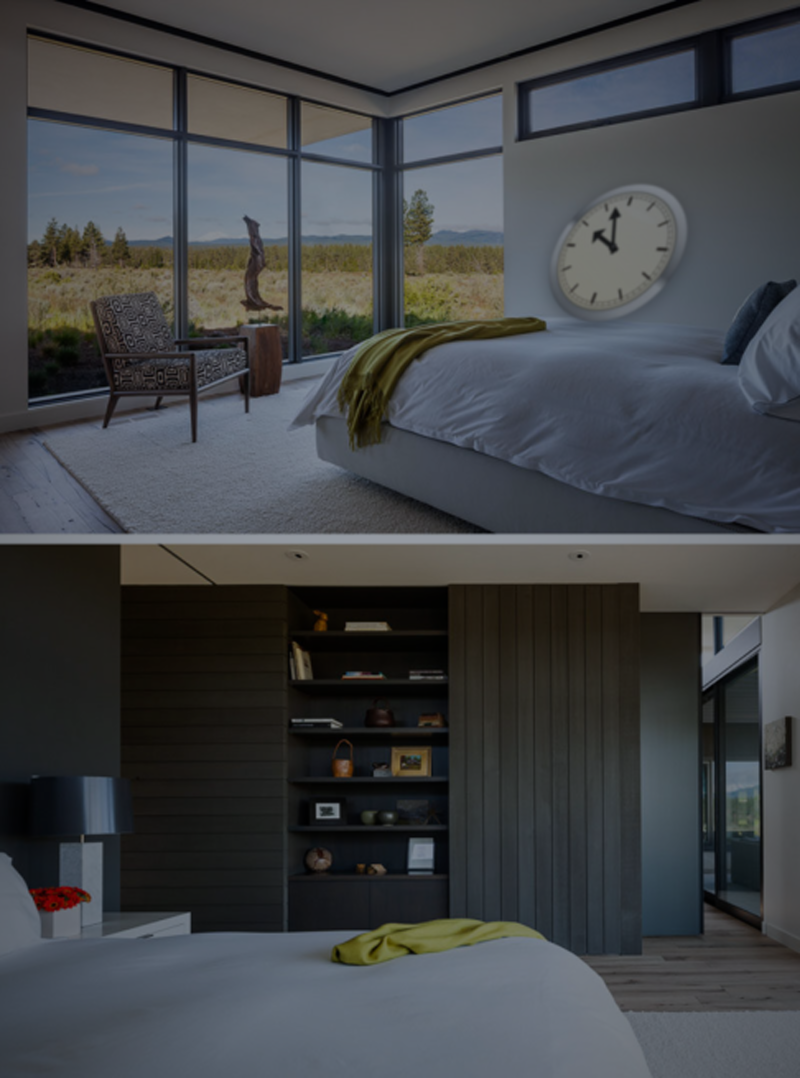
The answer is 9:57
